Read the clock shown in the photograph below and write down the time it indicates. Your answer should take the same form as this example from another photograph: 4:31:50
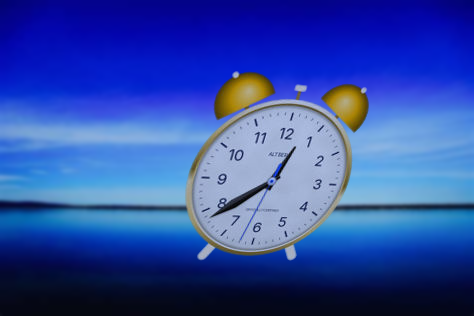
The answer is 12:38:32
